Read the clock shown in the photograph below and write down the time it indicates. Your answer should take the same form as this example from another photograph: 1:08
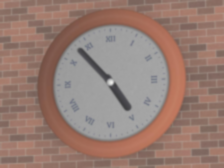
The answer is 4:53
